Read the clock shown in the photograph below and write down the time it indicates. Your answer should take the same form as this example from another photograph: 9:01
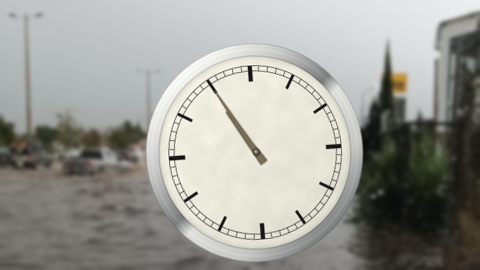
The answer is 10:55
